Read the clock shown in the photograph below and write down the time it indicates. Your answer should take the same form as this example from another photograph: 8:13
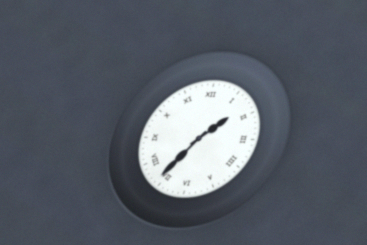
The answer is 1:36
